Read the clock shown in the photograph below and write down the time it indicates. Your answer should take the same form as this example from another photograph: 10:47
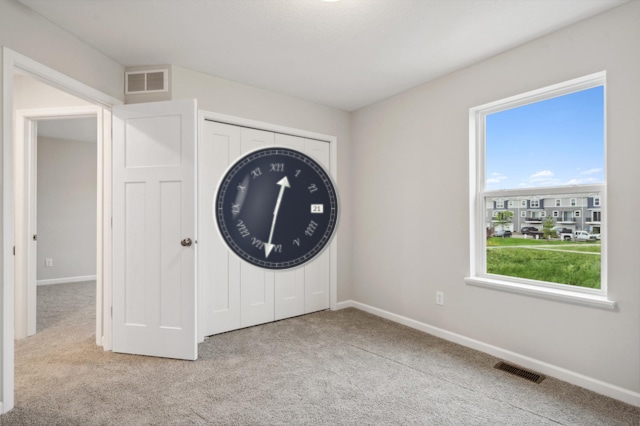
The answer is 12:32
